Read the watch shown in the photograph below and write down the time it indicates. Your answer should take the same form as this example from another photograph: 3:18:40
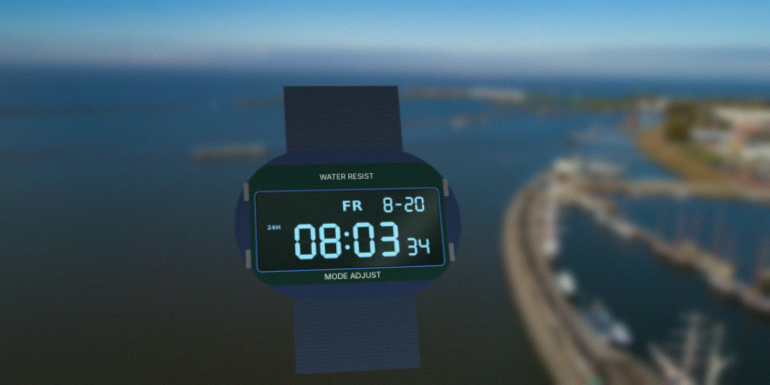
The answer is 8:03:34
